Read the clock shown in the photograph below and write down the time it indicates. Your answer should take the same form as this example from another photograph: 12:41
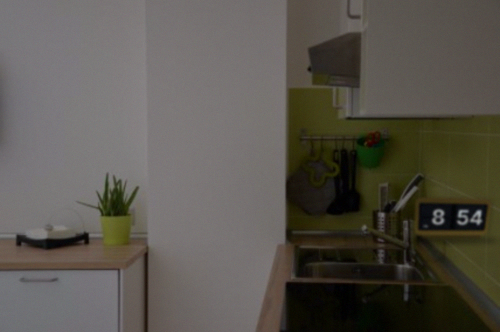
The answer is 8:54
